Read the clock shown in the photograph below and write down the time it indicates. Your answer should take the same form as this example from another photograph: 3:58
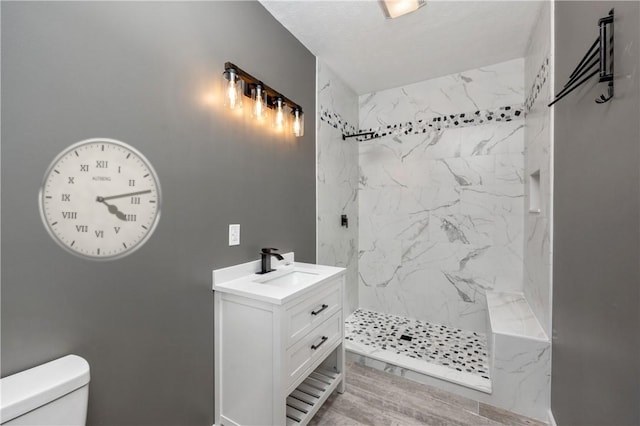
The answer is 4:13
